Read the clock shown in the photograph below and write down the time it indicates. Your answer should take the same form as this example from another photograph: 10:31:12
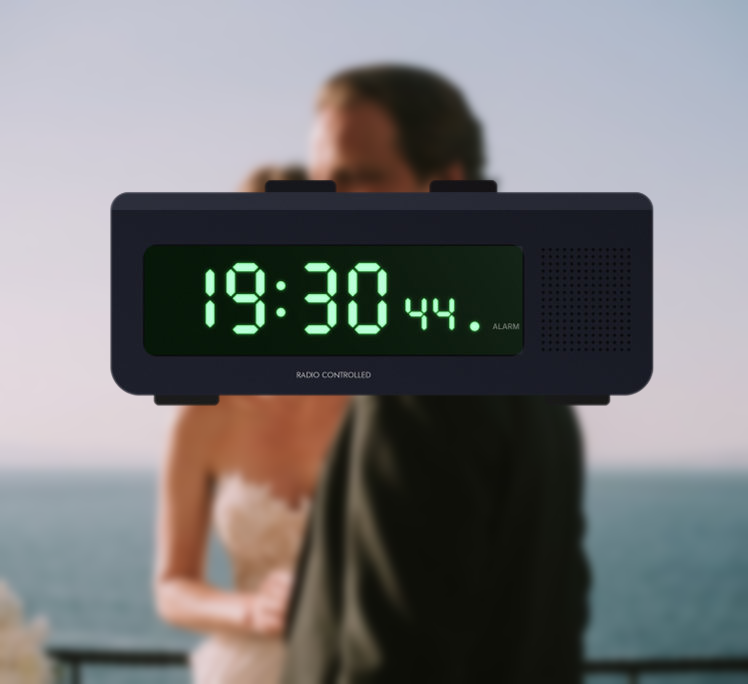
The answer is 19:30:44
